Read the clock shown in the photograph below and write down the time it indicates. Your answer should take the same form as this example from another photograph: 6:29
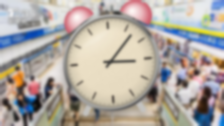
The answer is 3:07
